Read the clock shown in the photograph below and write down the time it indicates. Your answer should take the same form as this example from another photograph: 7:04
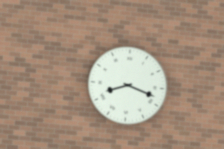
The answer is 8:18
